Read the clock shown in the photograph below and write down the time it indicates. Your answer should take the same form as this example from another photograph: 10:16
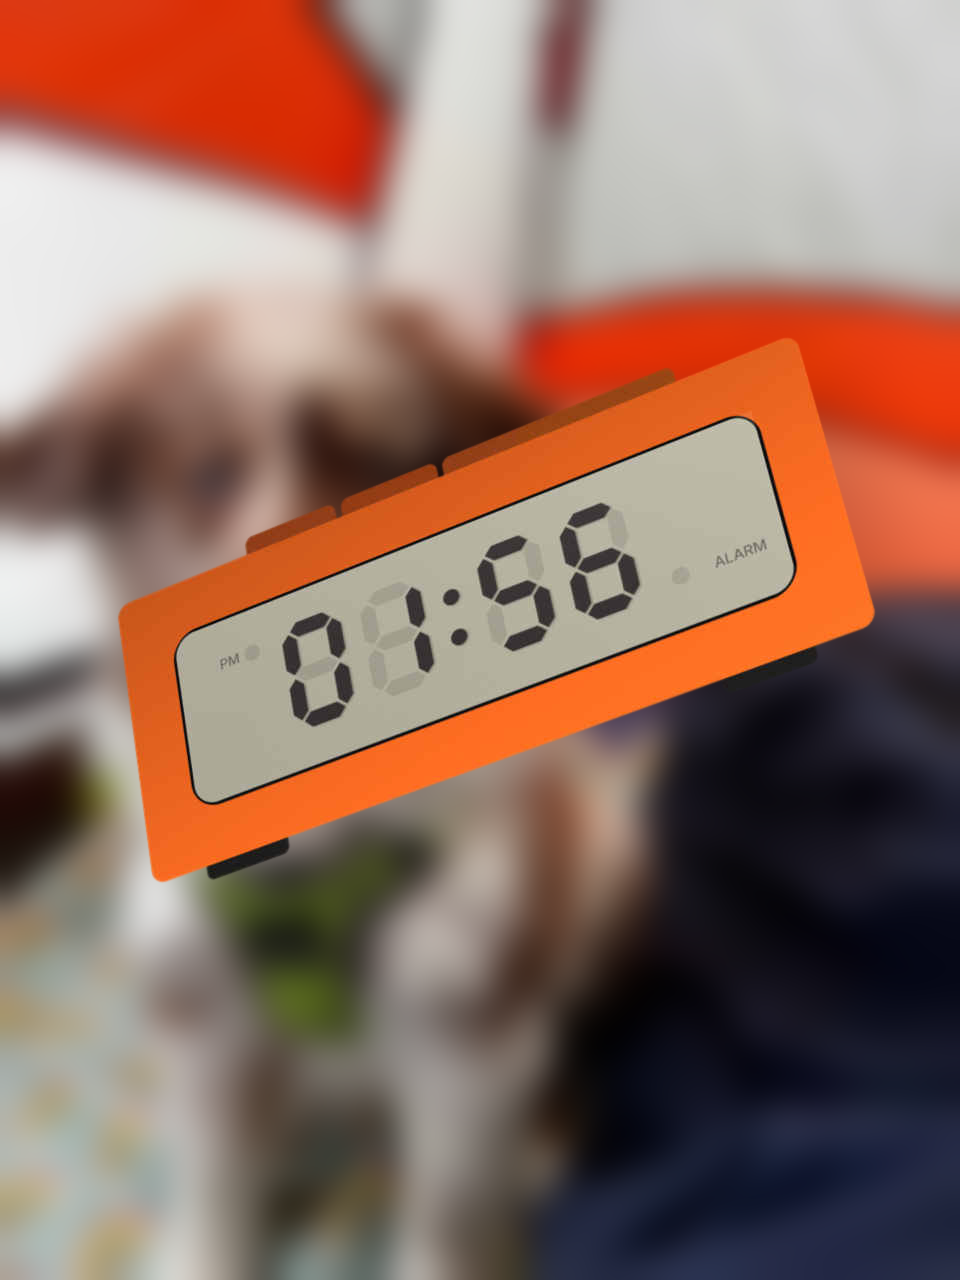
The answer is 1:56
